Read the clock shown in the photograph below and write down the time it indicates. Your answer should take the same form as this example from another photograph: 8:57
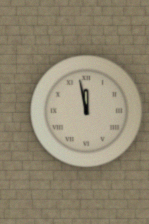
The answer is 11:58
